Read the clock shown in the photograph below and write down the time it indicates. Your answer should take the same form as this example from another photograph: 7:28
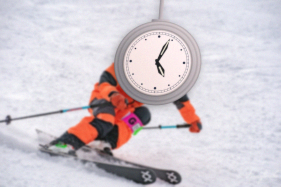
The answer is 5:04
